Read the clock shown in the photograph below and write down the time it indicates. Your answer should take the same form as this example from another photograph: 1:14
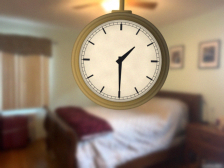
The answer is 1:30
